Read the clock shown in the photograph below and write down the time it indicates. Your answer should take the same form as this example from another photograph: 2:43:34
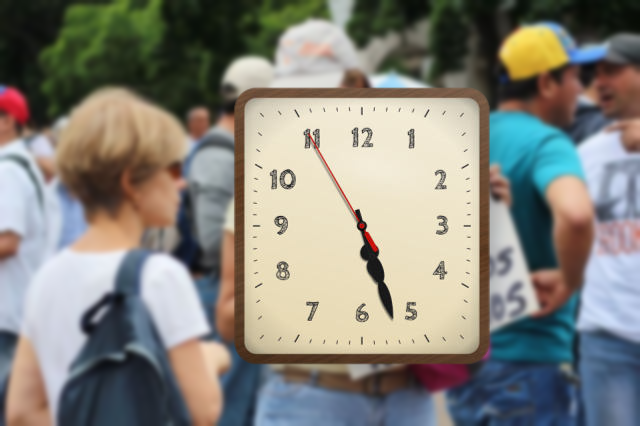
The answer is 5:26:55
